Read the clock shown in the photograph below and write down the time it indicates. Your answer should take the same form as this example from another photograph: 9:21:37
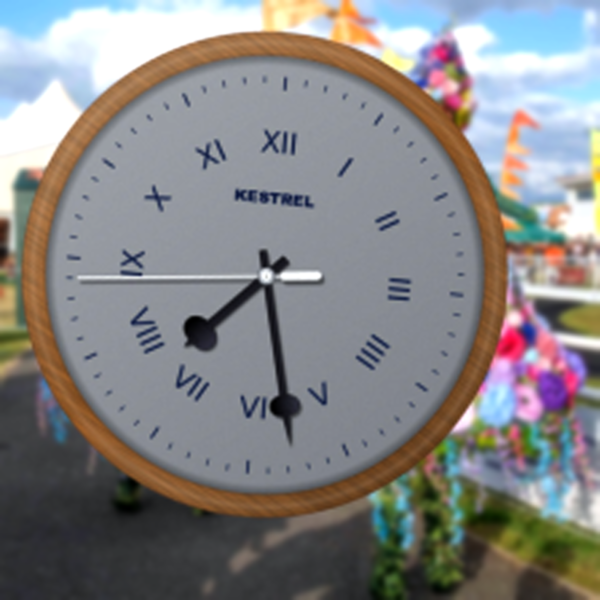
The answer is 7:27:44
